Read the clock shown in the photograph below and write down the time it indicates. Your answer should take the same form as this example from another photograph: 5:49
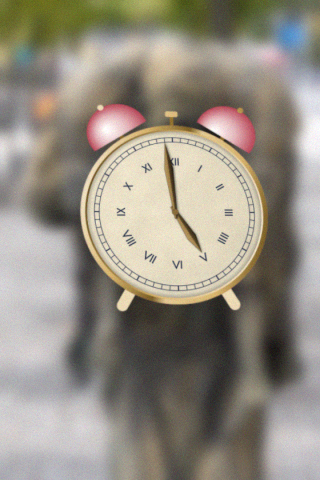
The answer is 4:59
